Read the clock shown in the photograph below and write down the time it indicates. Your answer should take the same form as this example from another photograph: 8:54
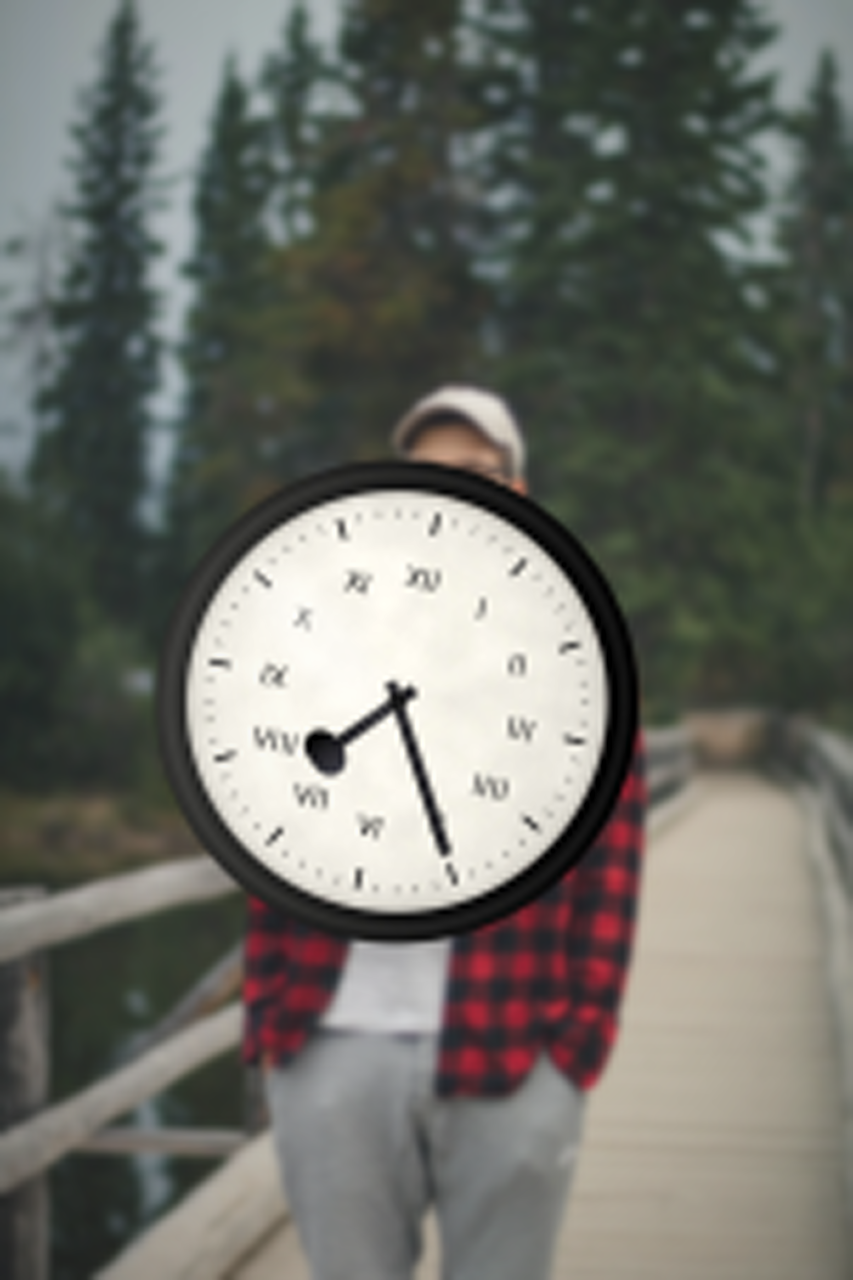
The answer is 7:25
